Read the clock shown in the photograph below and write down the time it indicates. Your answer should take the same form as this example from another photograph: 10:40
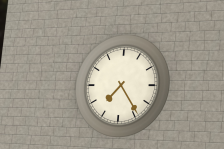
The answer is 7:24
